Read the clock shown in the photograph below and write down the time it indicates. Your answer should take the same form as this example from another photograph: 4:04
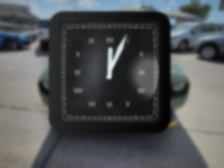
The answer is 12:04
